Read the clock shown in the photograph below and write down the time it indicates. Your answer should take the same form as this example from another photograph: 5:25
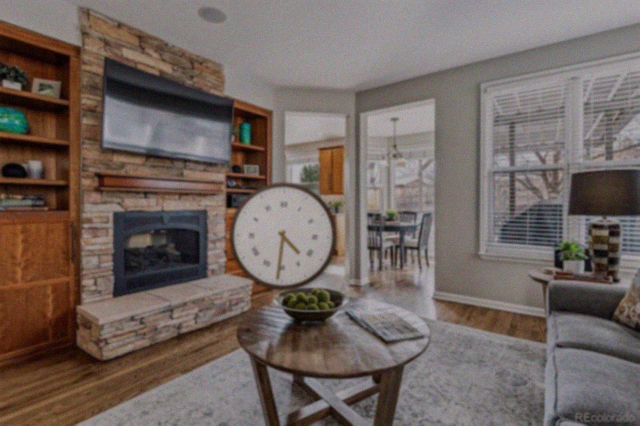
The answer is 4:31
